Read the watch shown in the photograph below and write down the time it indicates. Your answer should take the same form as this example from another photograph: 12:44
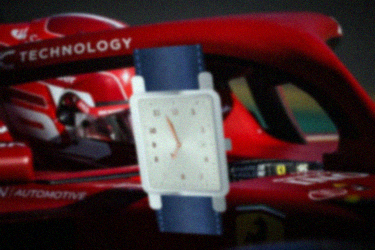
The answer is 6:57
